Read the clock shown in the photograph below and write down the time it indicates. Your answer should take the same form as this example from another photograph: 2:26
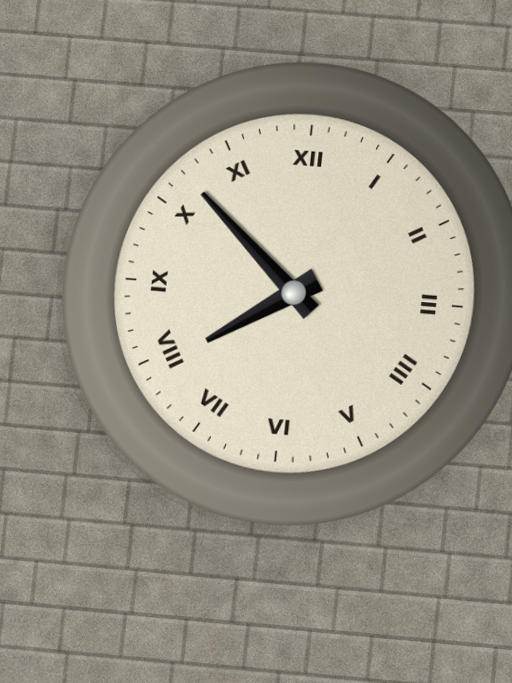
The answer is 7:52
